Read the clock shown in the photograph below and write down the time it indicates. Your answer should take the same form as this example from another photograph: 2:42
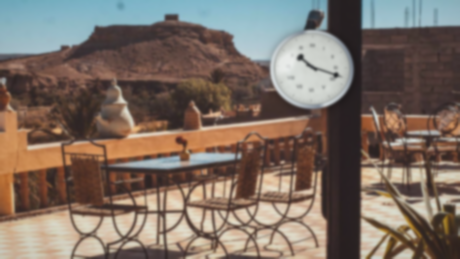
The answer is 10:18
